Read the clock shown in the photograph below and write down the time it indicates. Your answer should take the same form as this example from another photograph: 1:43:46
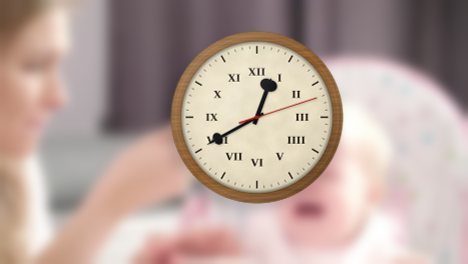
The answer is 12:40:12
